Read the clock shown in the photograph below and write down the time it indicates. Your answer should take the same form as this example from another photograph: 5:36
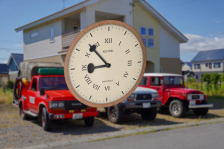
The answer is 8:53
